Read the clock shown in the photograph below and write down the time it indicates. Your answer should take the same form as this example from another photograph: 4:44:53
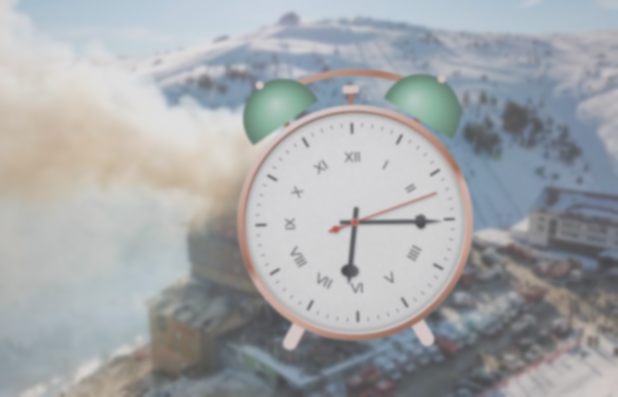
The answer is 6:15:12
